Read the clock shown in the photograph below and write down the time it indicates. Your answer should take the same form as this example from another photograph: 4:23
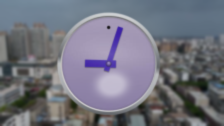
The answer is 9:03
